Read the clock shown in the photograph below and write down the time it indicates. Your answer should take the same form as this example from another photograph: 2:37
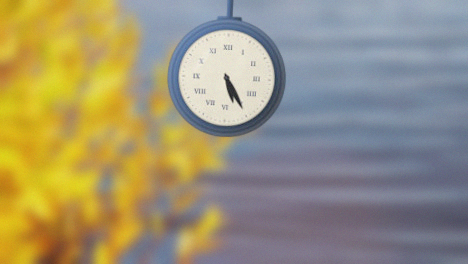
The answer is 5:25
